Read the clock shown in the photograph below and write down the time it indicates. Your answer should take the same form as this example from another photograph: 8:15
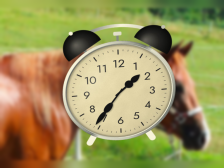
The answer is 1:36
